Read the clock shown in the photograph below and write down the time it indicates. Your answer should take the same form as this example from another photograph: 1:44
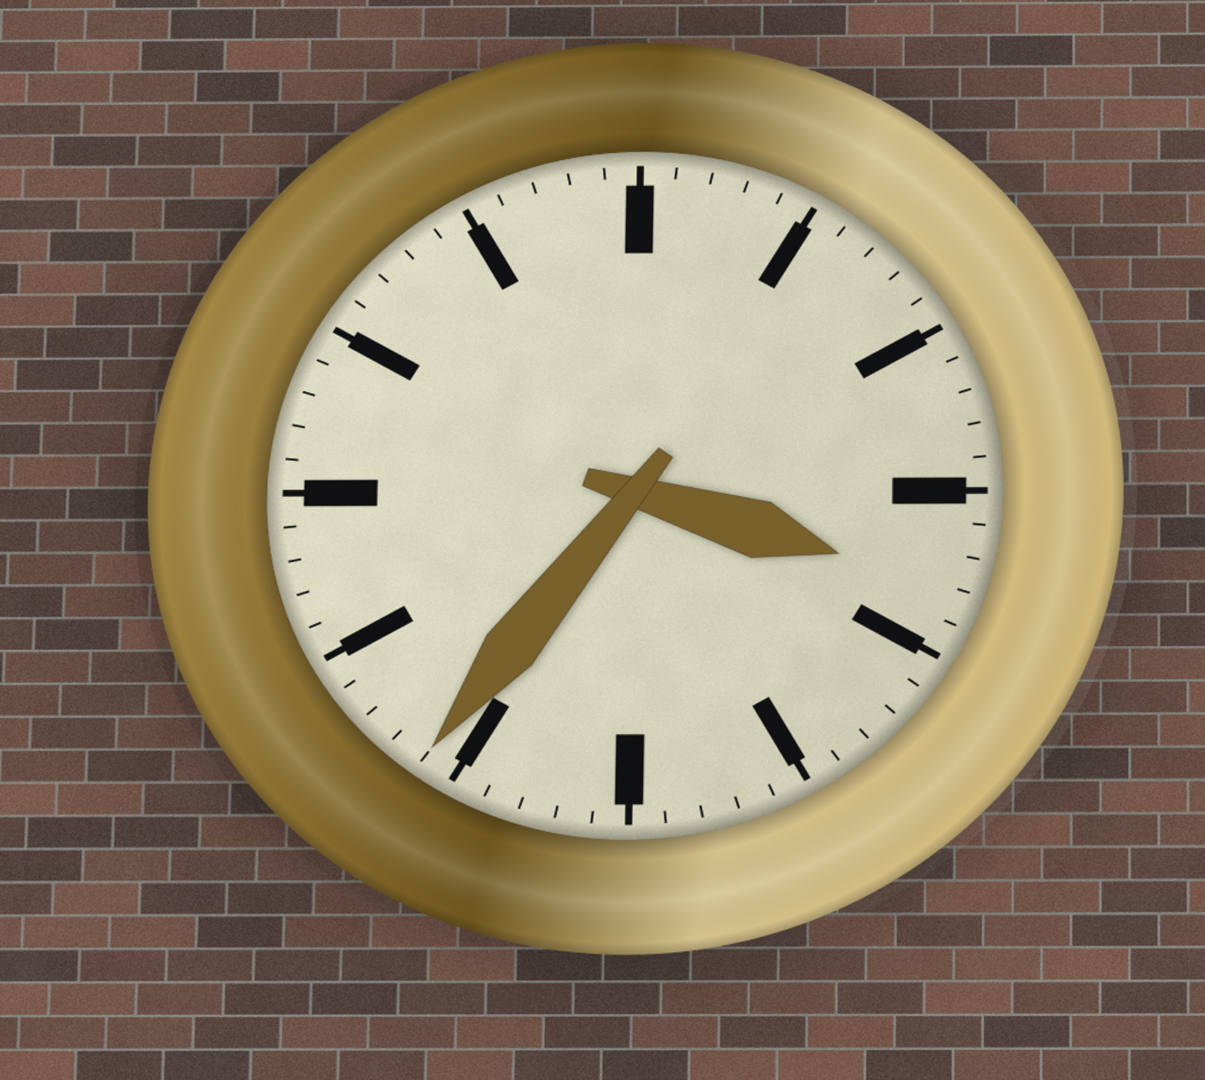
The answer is 3:36
